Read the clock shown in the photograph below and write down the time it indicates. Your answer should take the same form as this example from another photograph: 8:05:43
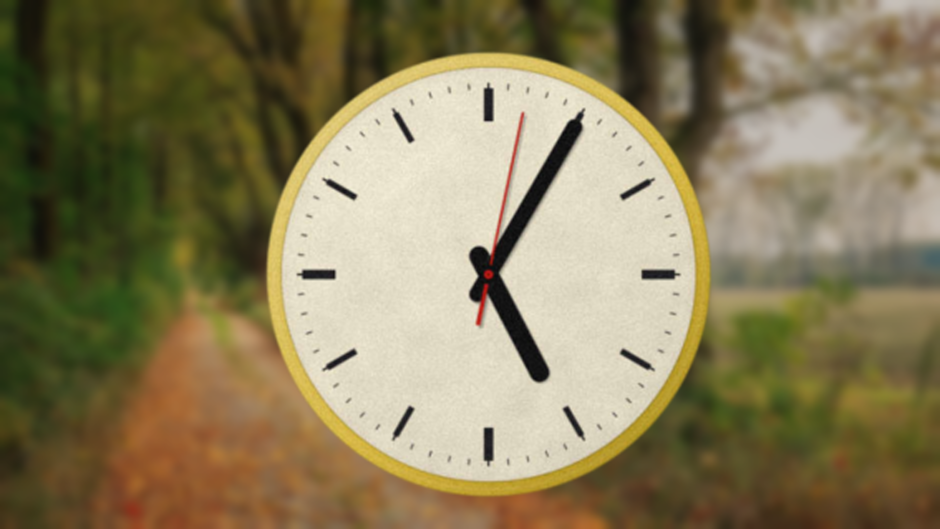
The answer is 5:05:02
